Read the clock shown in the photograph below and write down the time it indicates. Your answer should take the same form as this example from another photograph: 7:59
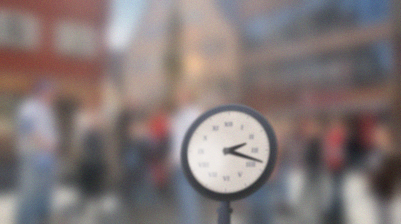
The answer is 2:18
